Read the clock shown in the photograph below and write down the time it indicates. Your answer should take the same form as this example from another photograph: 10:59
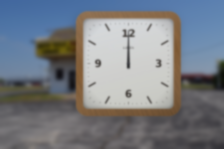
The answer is 12:00
